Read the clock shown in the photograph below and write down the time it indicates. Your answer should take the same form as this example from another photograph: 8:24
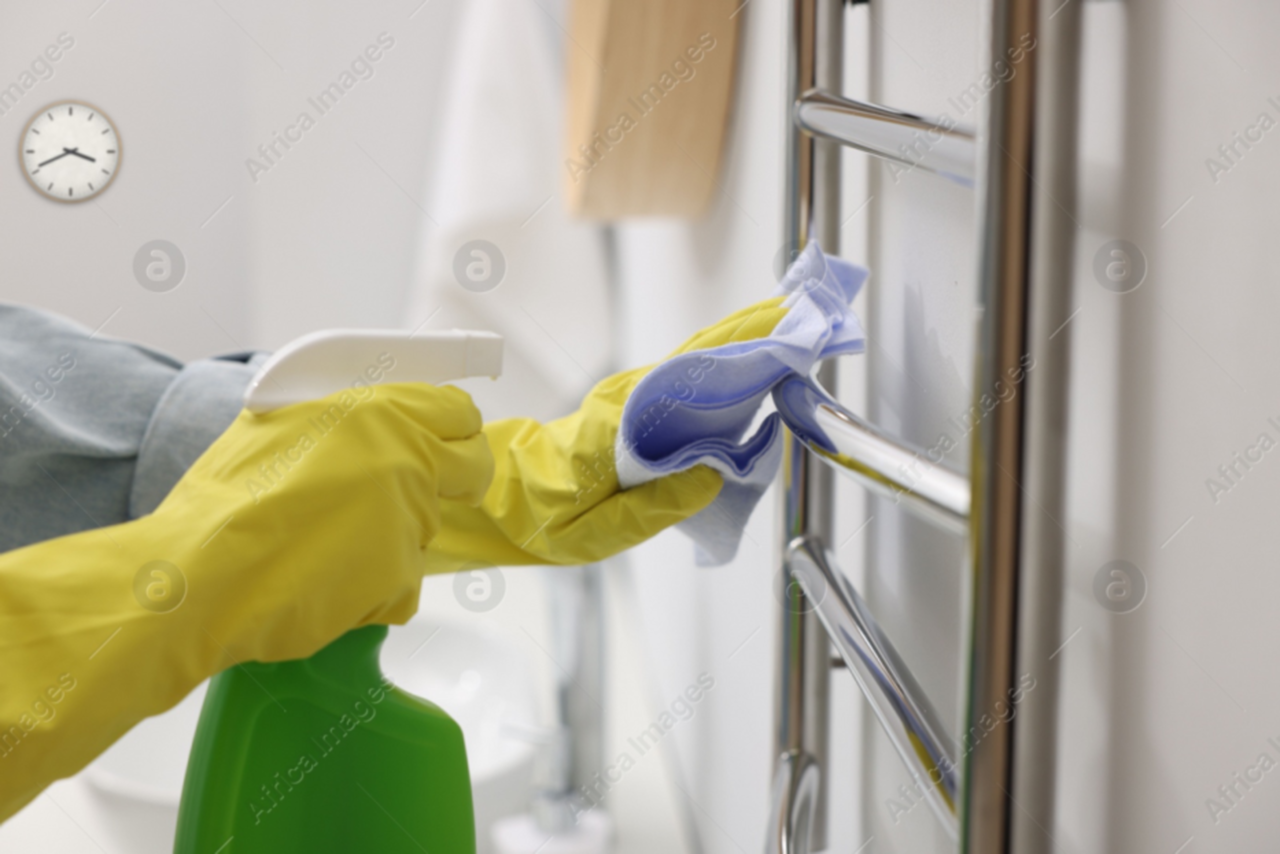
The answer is 3:41
